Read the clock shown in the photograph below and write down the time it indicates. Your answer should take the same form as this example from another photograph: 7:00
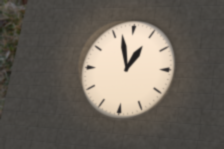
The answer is 12:57
